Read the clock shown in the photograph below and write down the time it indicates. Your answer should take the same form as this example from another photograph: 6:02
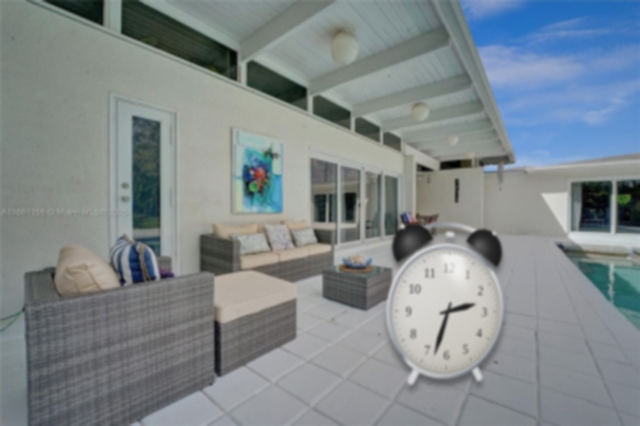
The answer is 2:33
